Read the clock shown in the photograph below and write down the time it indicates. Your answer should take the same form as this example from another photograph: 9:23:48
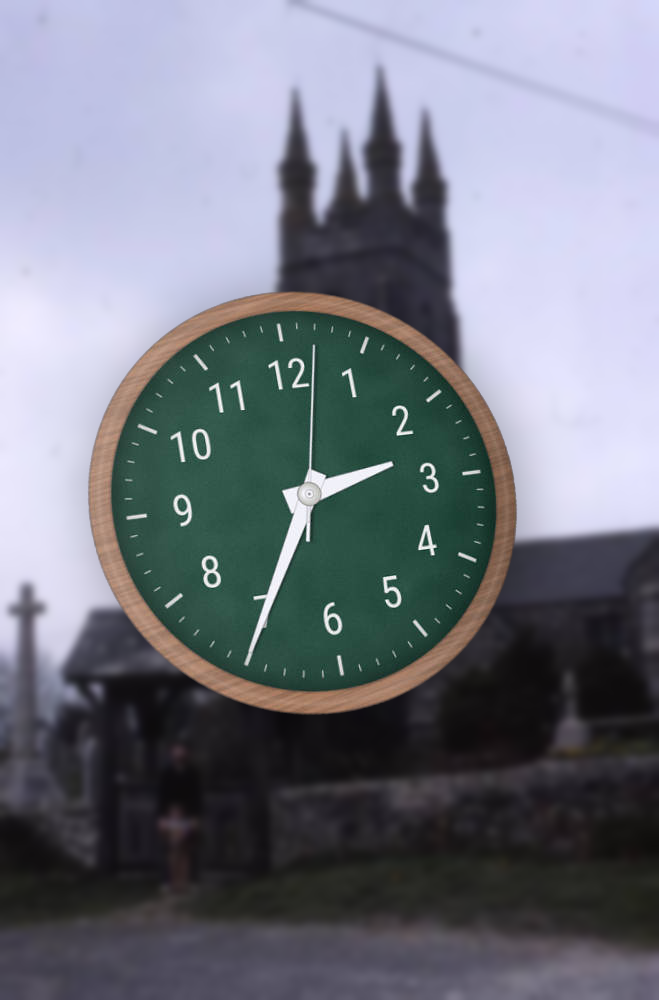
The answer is 2:35:02
